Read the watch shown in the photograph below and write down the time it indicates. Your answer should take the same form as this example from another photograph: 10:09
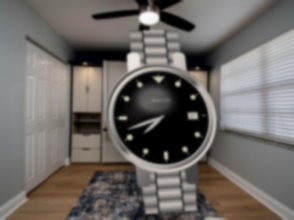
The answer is 7:42
